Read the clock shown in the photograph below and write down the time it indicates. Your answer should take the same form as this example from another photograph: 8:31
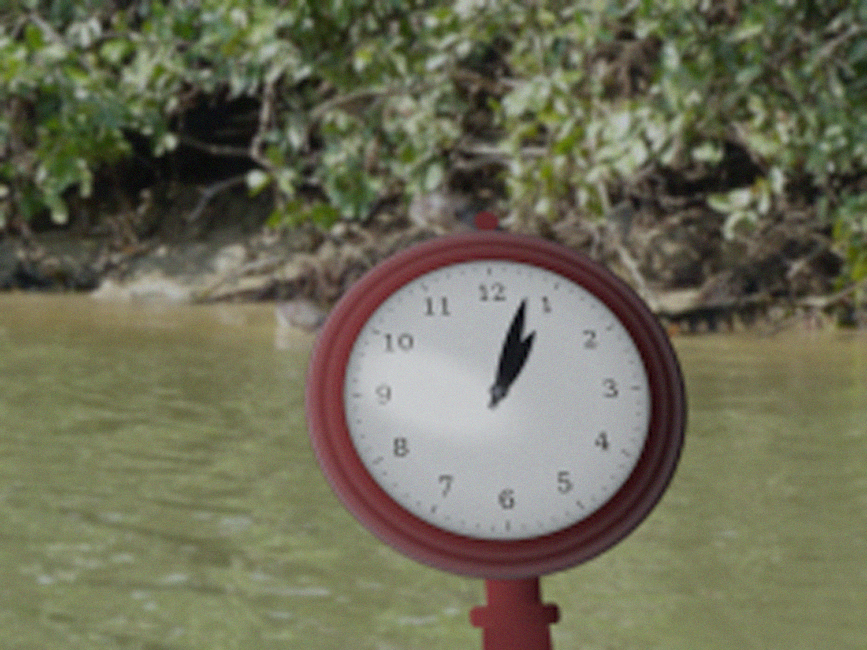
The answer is 1:03
